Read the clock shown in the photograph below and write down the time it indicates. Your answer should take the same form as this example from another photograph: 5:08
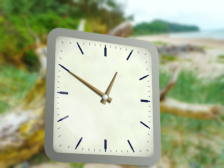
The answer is 12:50
